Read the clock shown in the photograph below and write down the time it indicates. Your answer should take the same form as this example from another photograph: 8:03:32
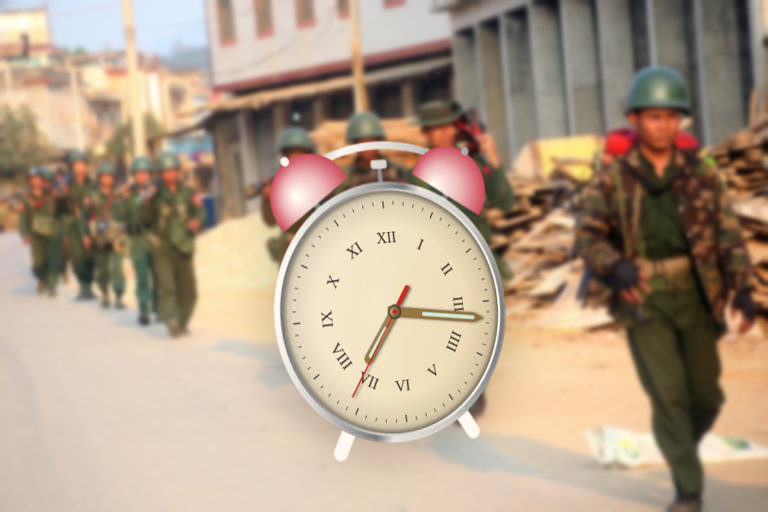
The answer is 7:16:36
